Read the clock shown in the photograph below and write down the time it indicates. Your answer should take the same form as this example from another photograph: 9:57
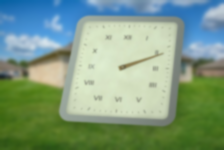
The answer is 2:11
